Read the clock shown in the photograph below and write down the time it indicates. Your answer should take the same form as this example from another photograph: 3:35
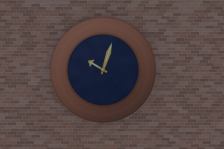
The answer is 10:03
